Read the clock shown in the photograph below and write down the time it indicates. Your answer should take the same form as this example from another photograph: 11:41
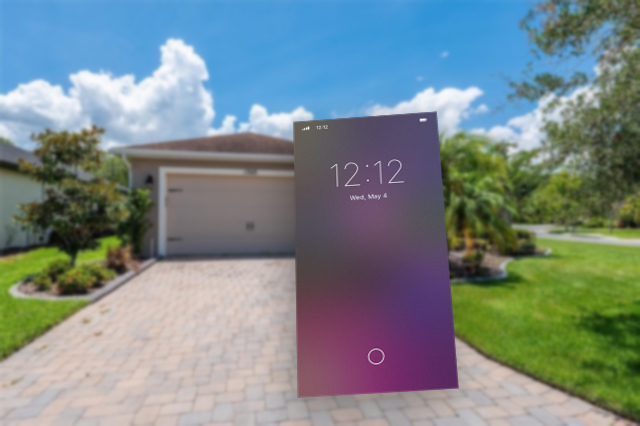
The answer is 12:12
